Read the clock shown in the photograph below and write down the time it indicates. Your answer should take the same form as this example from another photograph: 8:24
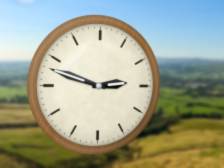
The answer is 2:48
